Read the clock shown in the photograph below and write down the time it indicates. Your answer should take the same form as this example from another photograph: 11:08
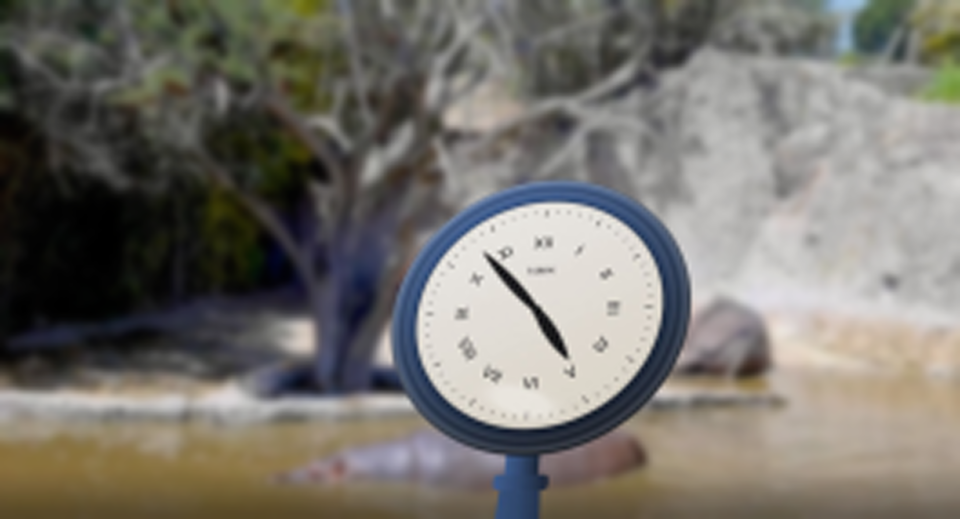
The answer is 4:53
